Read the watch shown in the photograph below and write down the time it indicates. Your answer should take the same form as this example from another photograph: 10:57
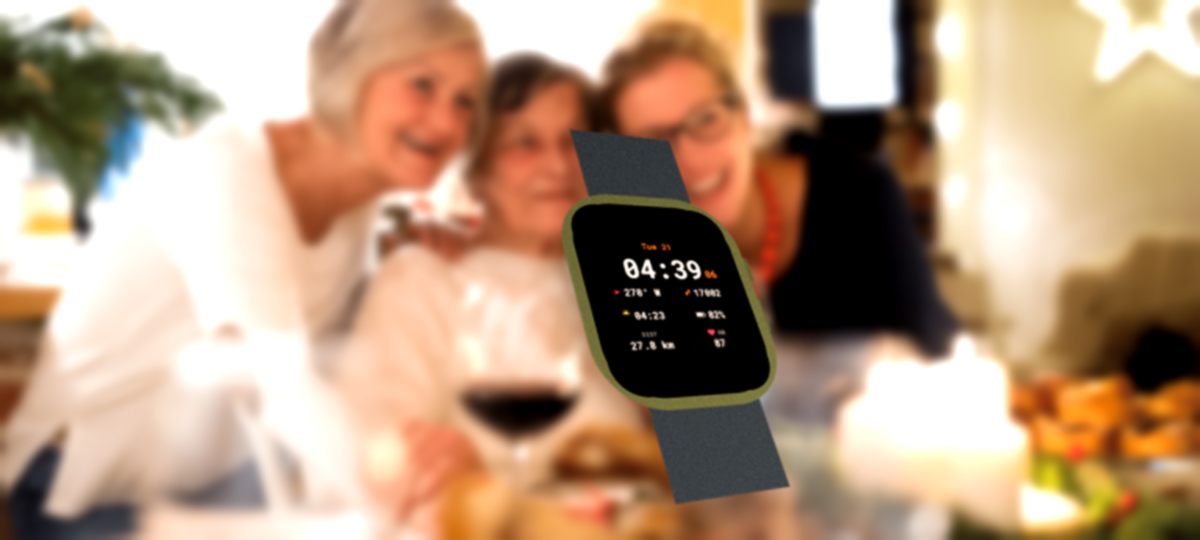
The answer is 4:39
